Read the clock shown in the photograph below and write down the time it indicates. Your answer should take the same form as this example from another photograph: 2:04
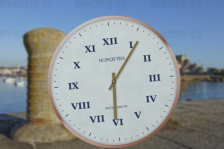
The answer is 6:06
